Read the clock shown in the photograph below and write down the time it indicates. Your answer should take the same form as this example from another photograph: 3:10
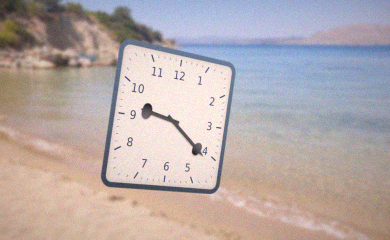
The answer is 9:21
